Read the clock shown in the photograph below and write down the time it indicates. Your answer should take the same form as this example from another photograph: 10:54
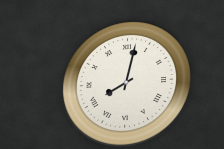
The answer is 8:02
